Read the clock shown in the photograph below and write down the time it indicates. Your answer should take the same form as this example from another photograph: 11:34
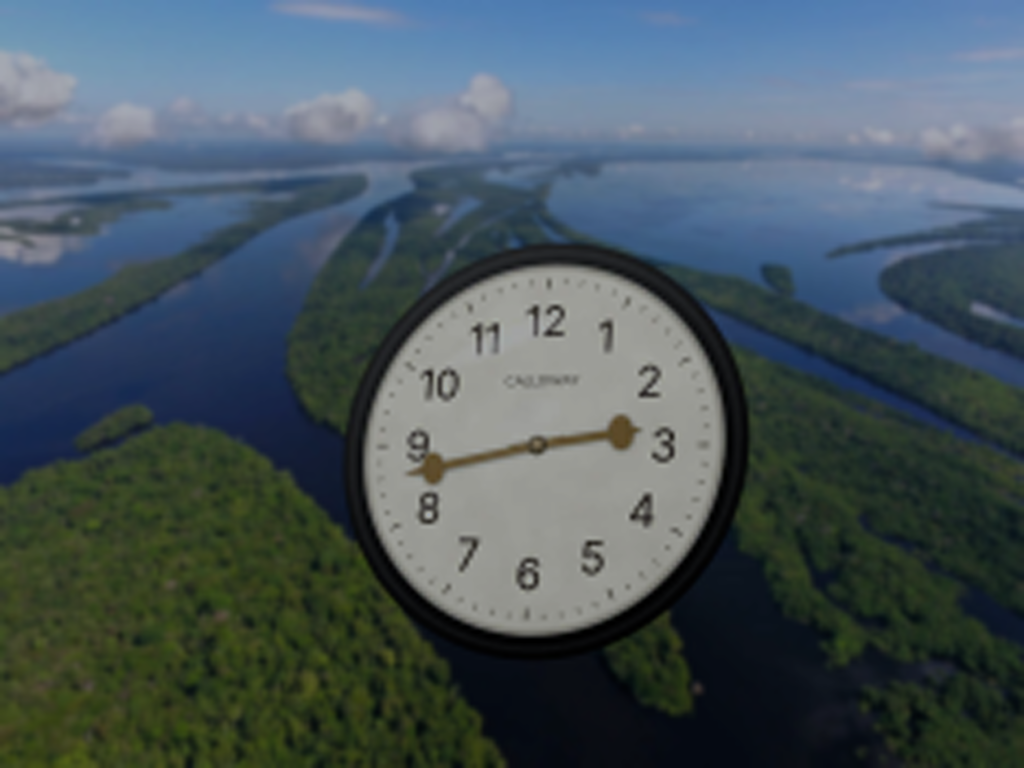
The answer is 2:43
